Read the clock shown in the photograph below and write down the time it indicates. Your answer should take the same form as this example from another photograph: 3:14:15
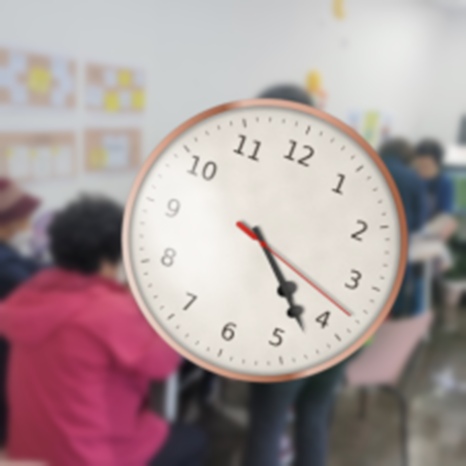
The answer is 4:22:18
